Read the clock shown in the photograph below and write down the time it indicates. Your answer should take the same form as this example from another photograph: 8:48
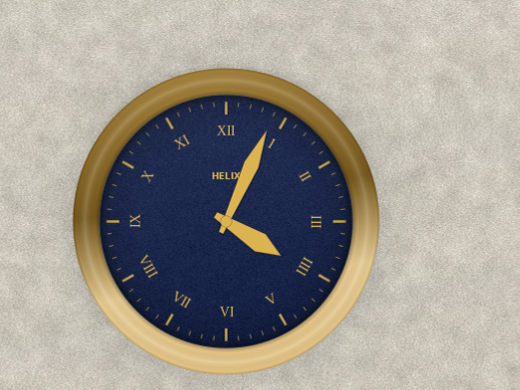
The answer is 4:04
